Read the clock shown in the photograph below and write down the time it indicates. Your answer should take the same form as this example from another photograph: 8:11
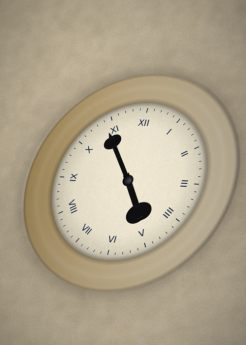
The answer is 4:54
